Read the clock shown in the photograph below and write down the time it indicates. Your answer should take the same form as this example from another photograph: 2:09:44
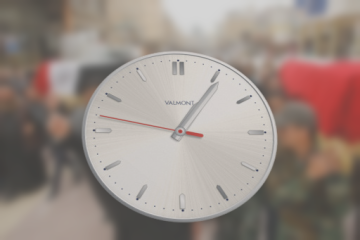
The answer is 1:05:47
